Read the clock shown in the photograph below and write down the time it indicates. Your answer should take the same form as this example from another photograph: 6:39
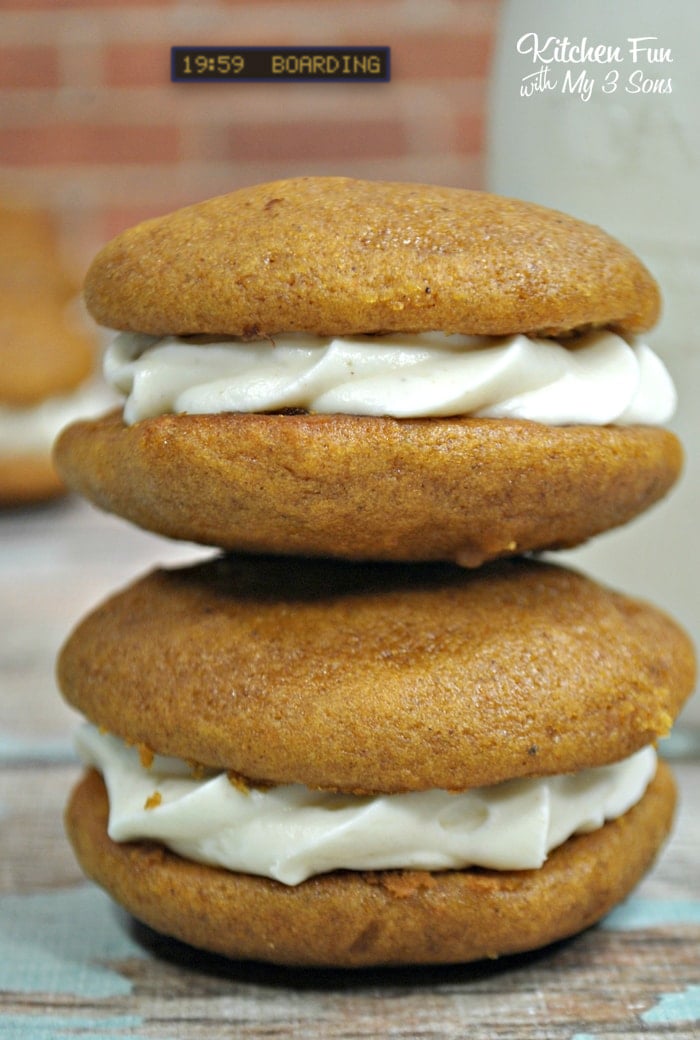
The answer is 19:59
